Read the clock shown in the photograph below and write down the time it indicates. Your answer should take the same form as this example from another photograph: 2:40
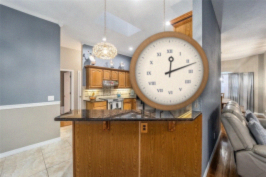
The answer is 12:12
